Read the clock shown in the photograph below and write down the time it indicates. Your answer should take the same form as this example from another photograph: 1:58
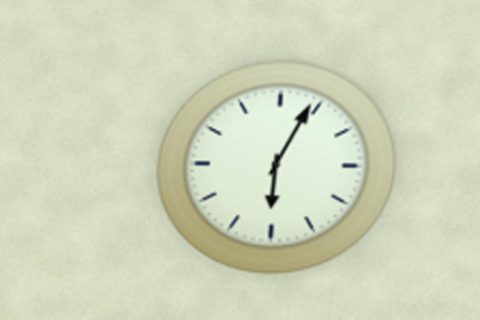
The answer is 6:04
